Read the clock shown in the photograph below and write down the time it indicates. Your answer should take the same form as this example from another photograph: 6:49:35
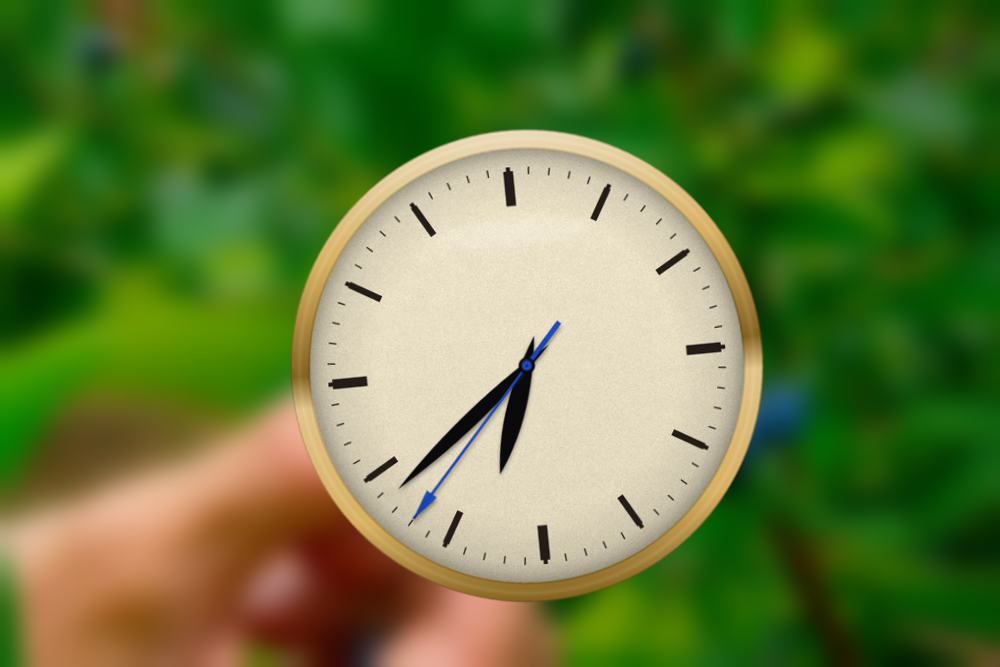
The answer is 6:38:37
